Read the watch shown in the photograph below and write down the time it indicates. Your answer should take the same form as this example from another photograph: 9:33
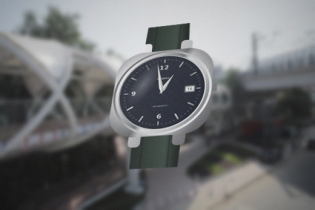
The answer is 12:58
